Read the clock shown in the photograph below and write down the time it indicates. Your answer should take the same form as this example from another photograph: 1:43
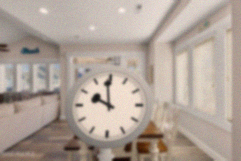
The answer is 9:59
